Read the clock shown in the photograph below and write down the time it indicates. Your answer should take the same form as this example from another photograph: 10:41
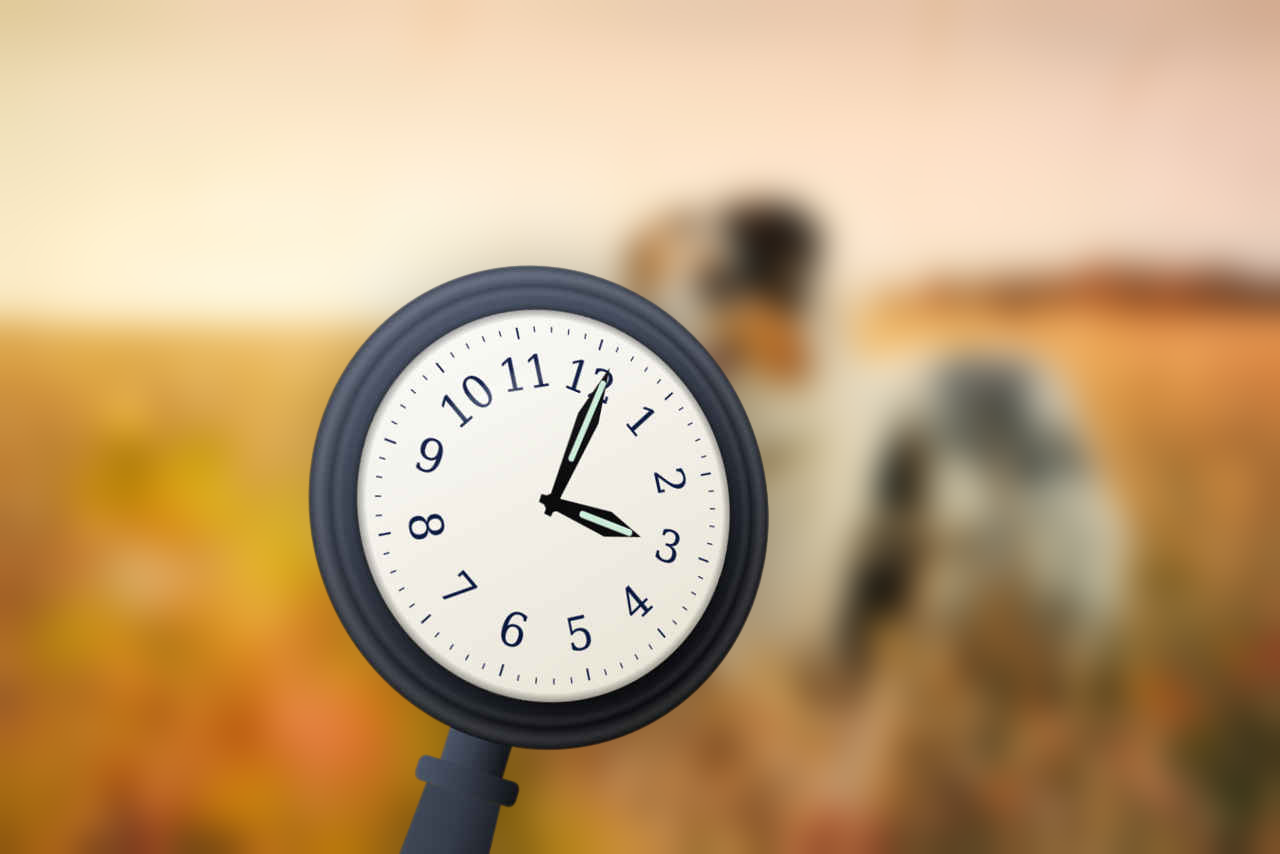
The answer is 3:01
